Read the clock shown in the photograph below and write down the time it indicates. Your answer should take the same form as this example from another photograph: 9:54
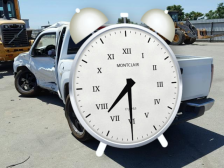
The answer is 7:30
